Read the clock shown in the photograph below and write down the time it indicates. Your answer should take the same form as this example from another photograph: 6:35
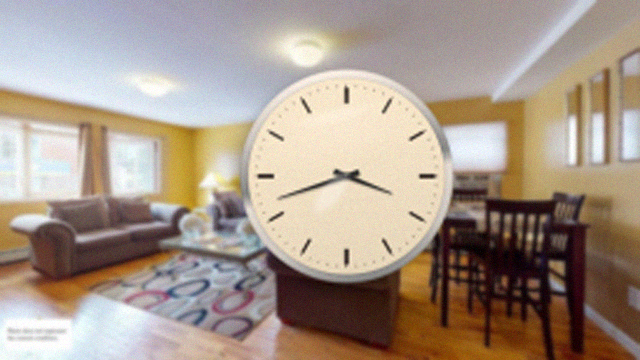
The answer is 3:42
